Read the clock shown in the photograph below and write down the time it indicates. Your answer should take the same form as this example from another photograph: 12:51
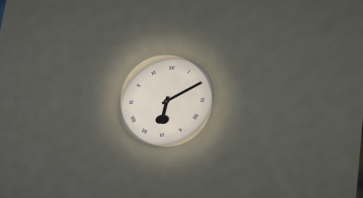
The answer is 6:10
